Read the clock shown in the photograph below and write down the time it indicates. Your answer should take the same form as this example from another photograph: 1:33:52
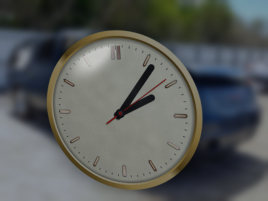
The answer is 2:06:09
